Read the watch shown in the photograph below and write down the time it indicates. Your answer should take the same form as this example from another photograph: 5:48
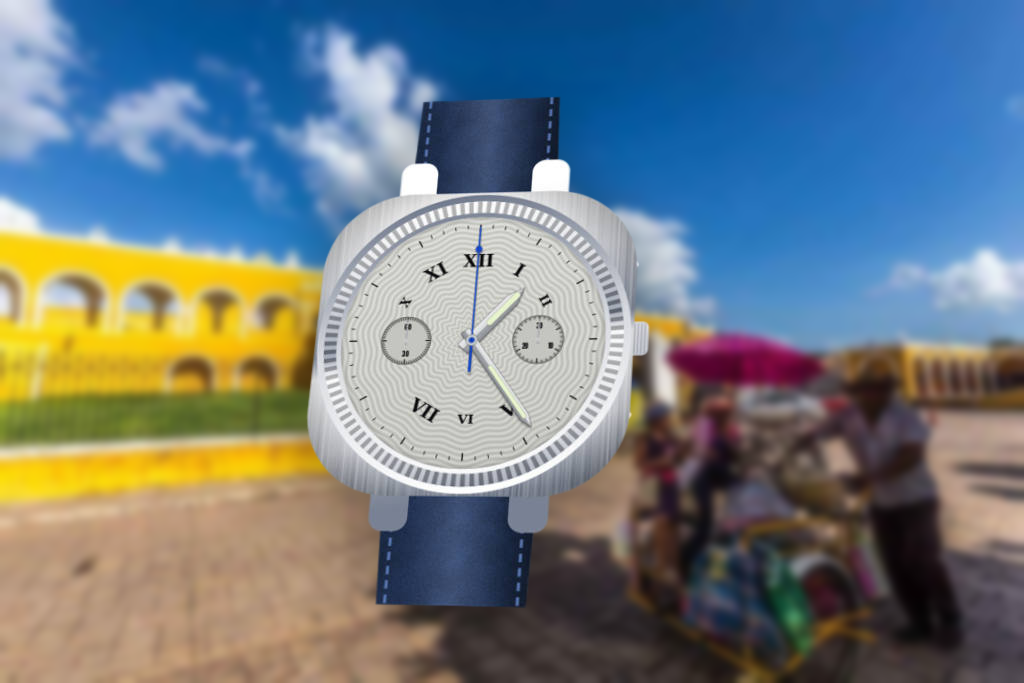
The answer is 1:24
